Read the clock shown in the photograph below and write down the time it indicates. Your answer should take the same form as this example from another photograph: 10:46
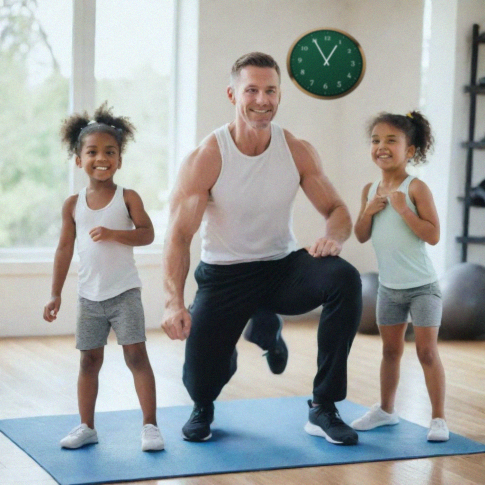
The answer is 12:55
